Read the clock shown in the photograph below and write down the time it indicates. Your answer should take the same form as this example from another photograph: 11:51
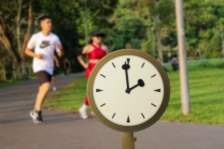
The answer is 1:59
